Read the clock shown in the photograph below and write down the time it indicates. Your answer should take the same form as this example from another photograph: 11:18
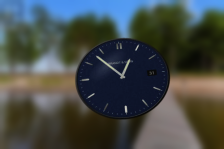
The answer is 12:53
